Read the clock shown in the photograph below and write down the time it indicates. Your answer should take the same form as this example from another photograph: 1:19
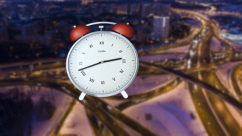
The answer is 2:42
